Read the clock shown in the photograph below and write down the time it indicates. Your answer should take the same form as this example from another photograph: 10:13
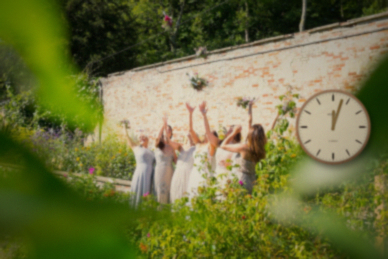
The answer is 12:03
